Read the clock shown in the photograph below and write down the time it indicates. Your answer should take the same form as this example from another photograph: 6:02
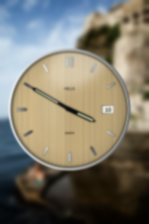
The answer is 3:50
